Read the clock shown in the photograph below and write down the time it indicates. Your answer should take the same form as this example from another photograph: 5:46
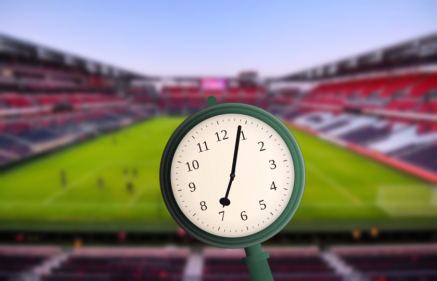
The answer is 7:04
